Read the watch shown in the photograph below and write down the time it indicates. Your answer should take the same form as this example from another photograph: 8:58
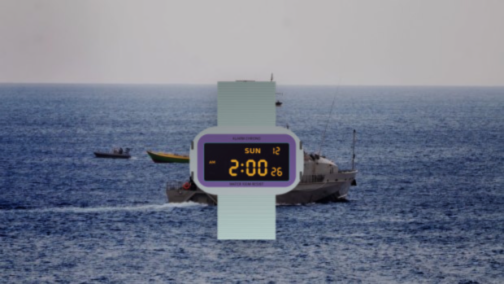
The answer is 2:00
